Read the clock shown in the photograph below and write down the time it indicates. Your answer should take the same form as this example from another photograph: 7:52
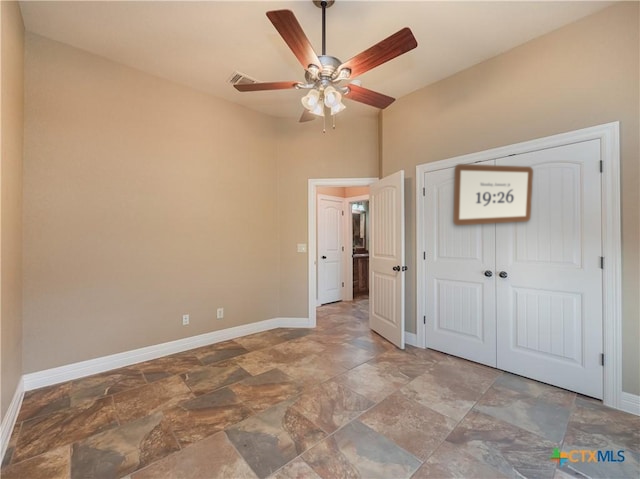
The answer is 19:26
